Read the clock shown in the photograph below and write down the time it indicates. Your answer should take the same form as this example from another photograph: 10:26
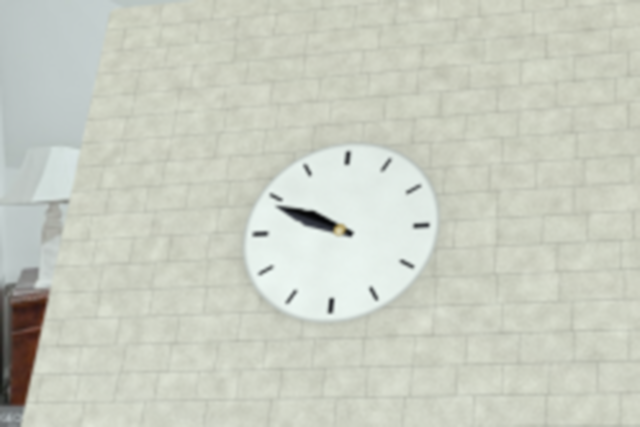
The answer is 9:49
